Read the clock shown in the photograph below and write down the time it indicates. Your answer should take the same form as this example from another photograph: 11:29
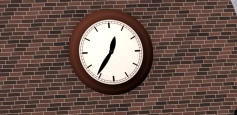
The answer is 12:36
